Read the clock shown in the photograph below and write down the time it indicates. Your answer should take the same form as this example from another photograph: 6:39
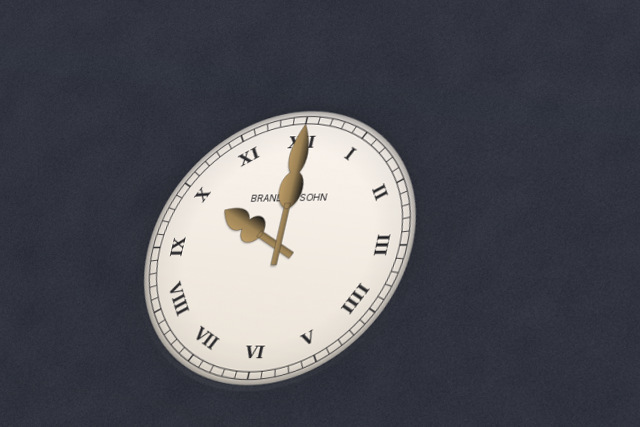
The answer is 10:00
